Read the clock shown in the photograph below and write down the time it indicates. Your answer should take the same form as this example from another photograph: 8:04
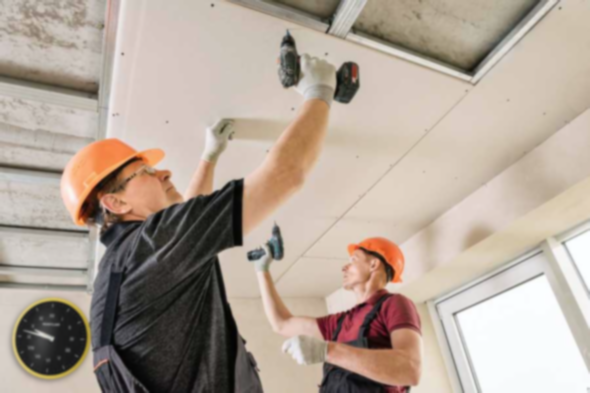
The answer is 9:47
